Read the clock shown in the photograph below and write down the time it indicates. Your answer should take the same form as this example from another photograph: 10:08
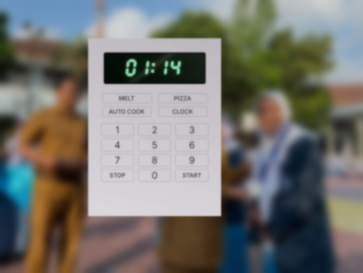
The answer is 1:14
